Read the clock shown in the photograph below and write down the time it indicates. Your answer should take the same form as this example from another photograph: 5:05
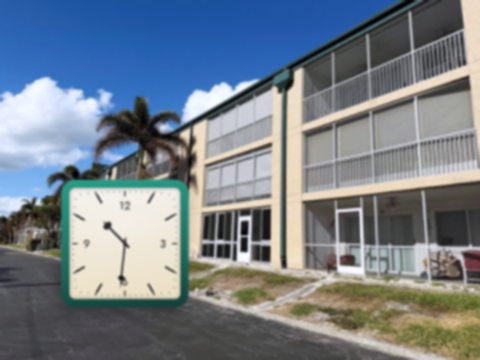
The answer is 10:31
